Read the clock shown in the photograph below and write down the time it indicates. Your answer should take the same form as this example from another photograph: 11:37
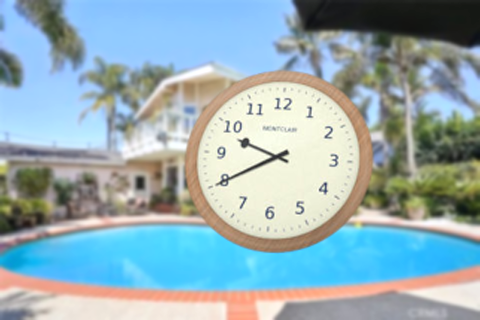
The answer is 9:40
